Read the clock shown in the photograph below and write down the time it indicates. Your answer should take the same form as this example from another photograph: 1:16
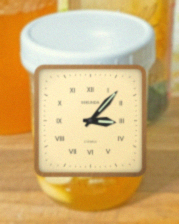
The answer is 3:07
